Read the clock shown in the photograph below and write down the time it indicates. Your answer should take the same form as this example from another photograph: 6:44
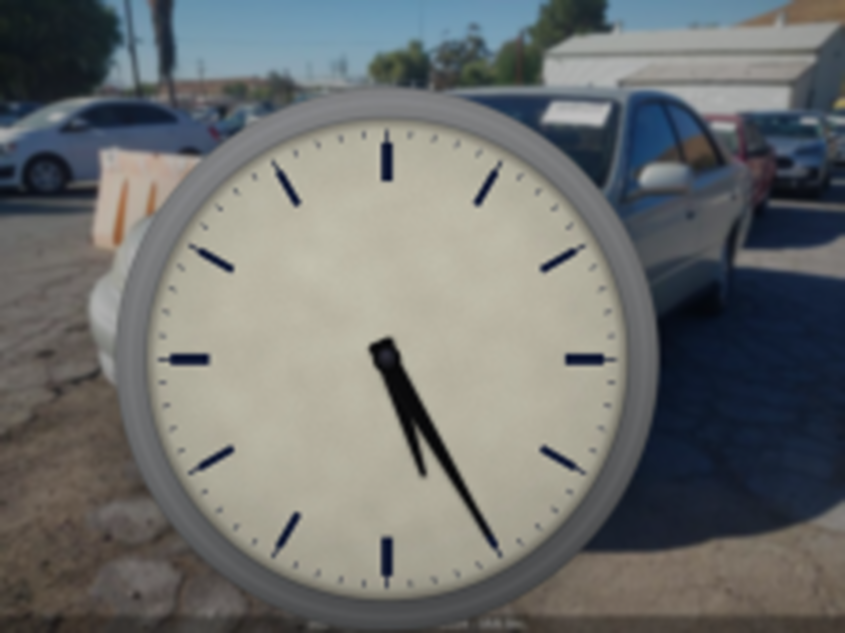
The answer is 5:25
